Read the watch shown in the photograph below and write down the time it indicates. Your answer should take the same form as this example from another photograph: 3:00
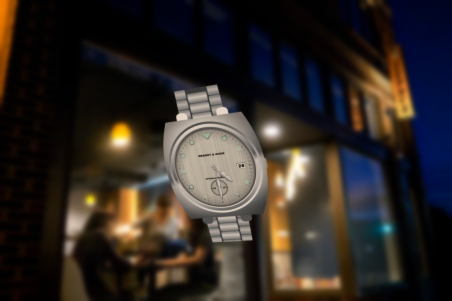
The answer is 4:30
